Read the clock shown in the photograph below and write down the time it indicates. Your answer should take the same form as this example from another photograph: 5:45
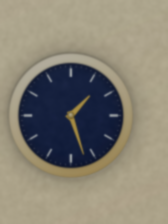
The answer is 1:27
